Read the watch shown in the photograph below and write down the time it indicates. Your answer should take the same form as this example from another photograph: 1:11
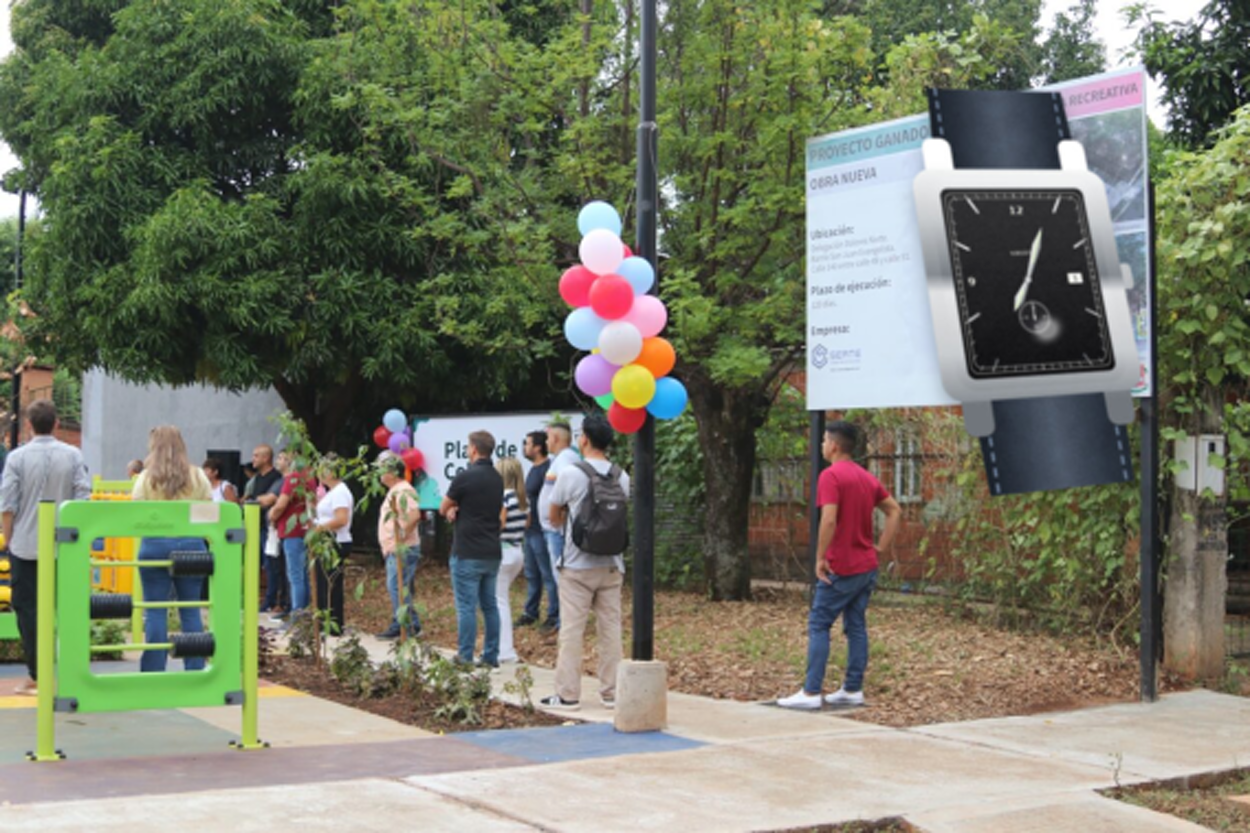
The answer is 7:04
